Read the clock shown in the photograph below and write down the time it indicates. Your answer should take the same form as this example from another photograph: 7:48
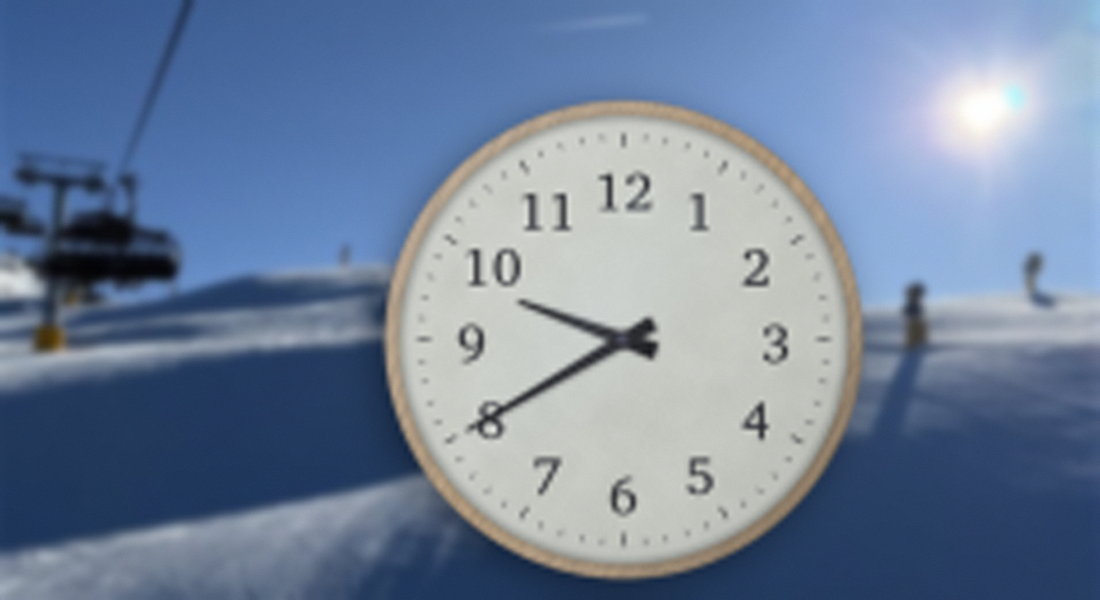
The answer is 9:40
